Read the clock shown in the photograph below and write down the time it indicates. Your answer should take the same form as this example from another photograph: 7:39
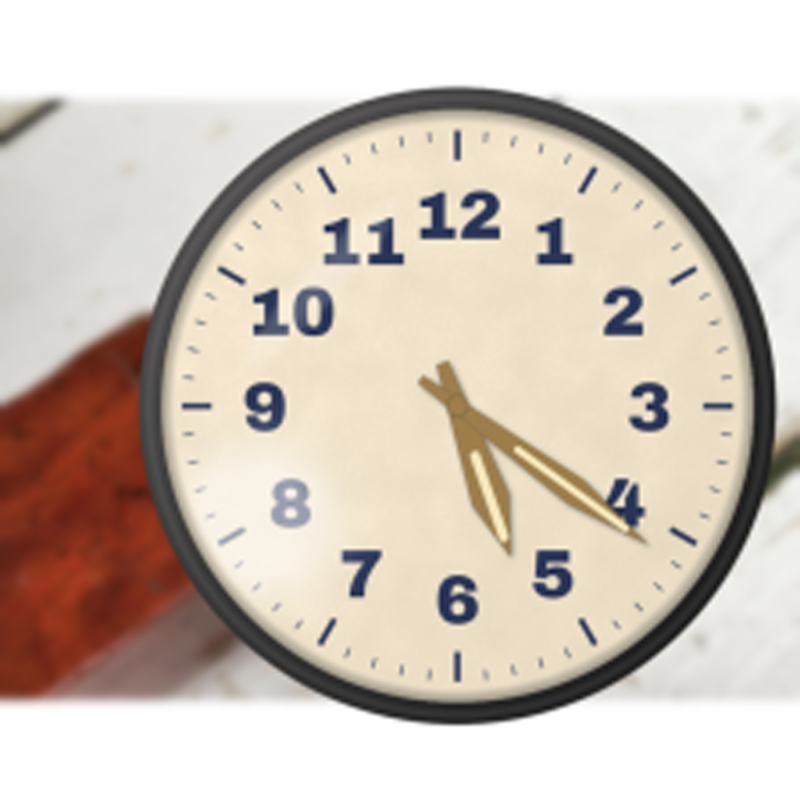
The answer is 5:21
